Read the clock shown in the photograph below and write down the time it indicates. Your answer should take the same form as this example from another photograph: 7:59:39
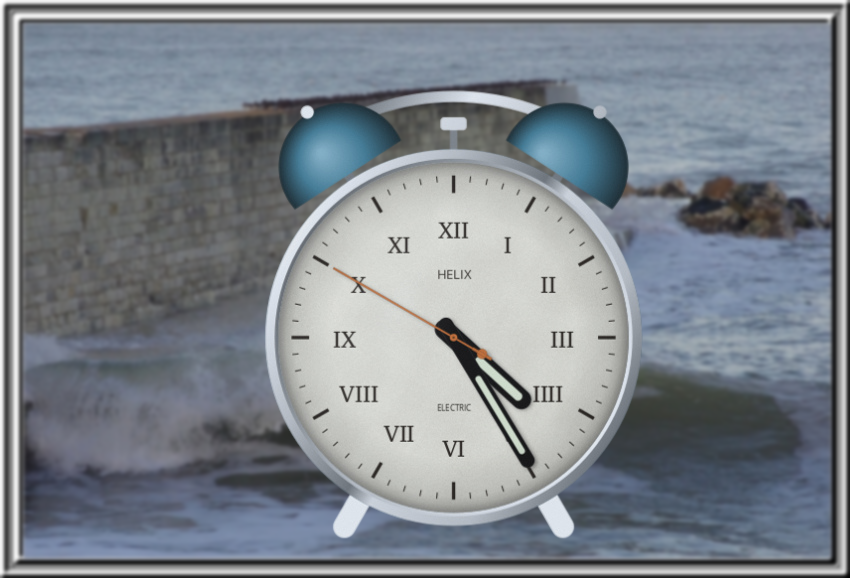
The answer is 4:24:50
